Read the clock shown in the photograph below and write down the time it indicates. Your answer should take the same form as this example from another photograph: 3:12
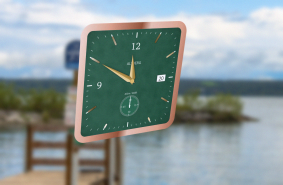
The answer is 11:50
